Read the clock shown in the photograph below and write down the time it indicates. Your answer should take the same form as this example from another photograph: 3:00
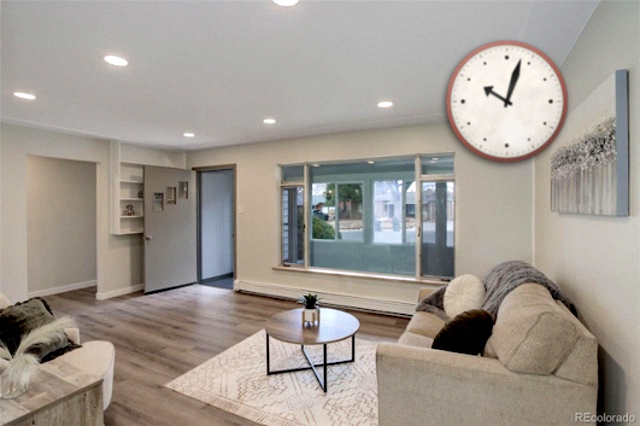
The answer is 10:03
